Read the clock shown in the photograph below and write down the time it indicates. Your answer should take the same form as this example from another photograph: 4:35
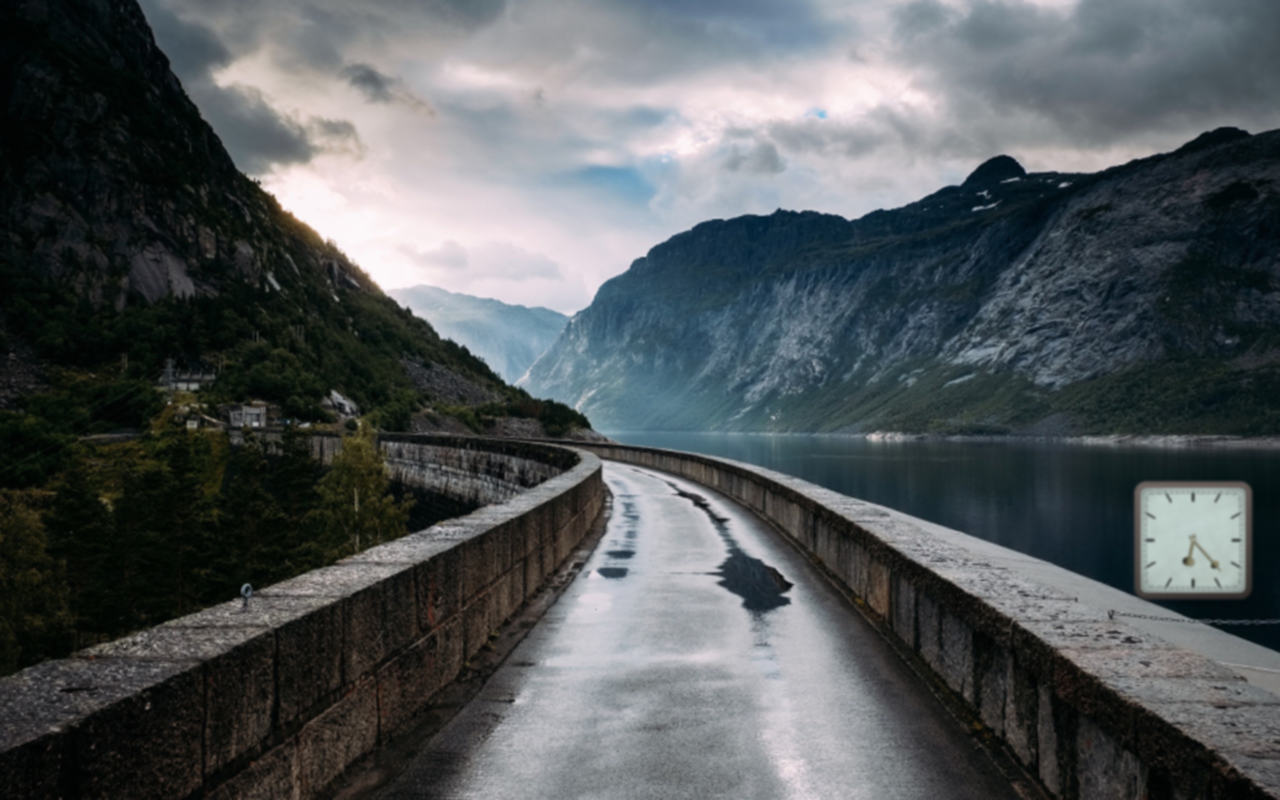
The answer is 6:23
